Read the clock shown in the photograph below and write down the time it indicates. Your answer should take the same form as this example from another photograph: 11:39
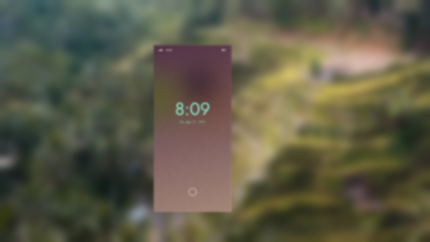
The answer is 8:09
